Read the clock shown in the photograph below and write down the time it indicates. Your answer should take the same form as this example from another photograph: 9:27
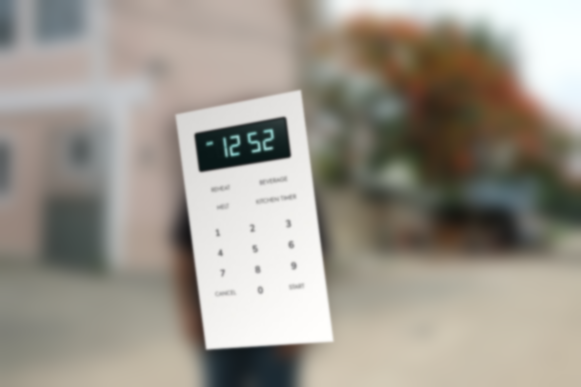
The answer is 12:52
